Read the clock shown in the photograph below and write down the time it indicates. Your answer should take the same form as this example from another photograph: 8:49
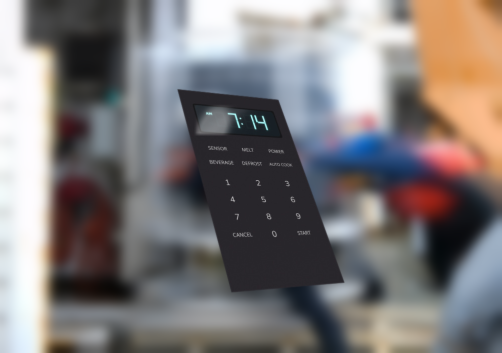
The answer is 7:14
